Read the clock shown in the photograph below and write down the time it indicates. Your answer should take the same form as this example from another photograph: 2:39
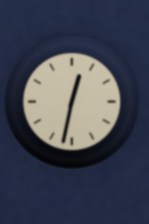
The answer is 12:32
